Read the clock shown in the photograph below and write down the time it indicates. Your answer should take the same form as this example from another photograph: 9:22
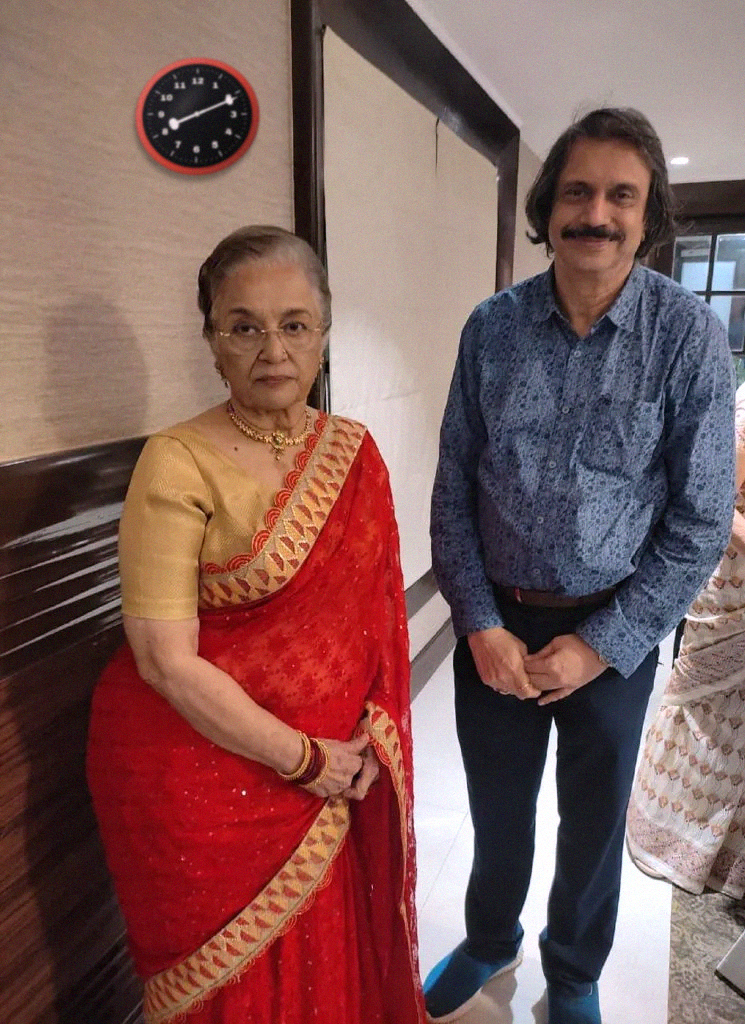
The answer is 8:11
